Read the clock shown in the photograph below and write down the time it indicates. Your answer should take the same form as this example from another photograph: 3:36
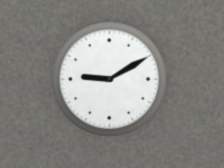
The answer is 9:10
